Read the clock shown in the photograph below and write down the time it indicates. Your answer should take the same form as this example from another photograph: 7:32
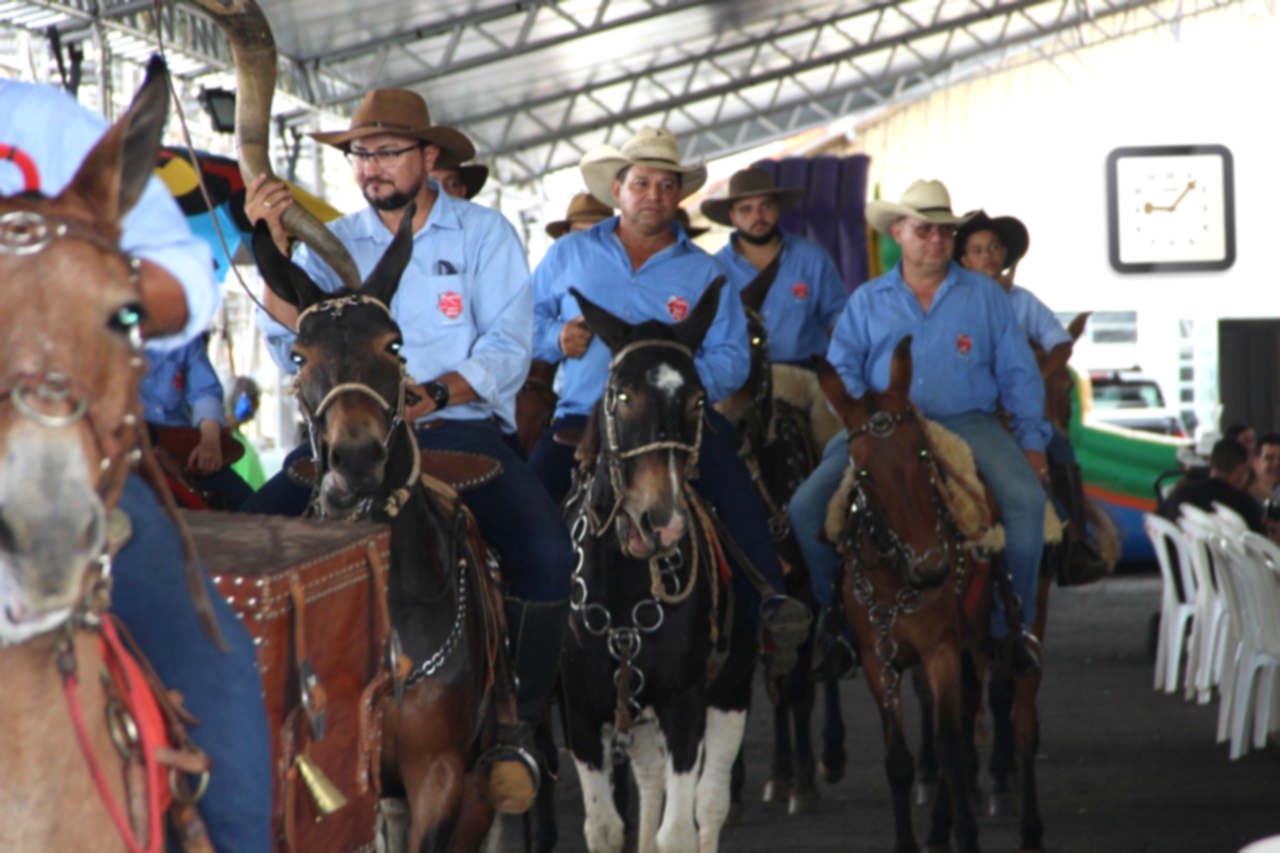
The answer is 9:07
